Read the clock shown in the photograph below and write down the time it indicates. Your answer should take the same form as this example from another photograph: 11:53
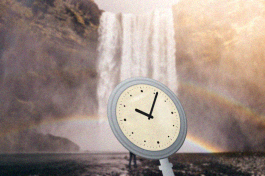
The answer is 10:06
